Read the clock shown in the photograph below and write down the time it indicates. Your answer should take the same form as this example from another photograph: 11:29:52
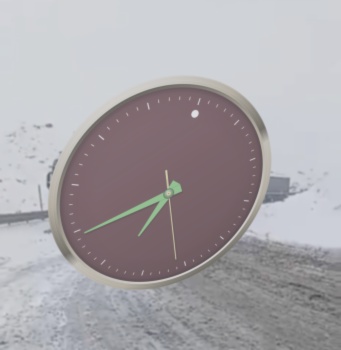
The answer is 6:39:26
